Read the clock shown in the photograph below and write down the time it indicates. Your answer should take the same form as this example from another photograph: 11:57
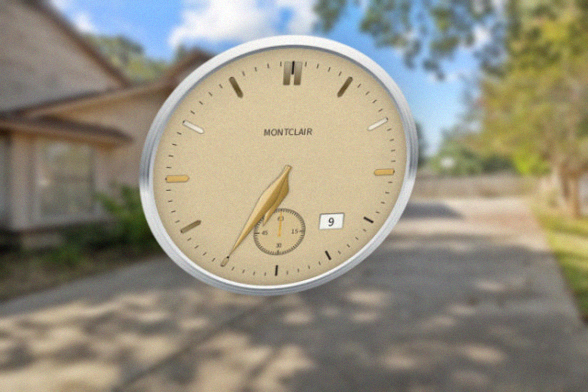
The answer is 6:35
